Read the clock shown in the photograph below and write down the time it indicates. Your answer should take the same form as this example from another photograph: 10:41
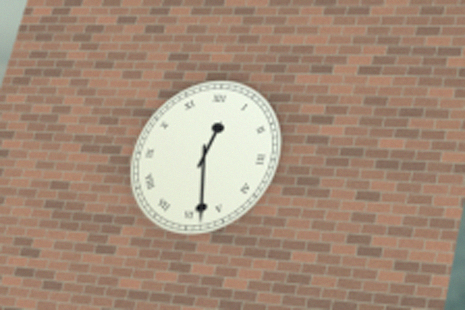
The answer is 12:28
